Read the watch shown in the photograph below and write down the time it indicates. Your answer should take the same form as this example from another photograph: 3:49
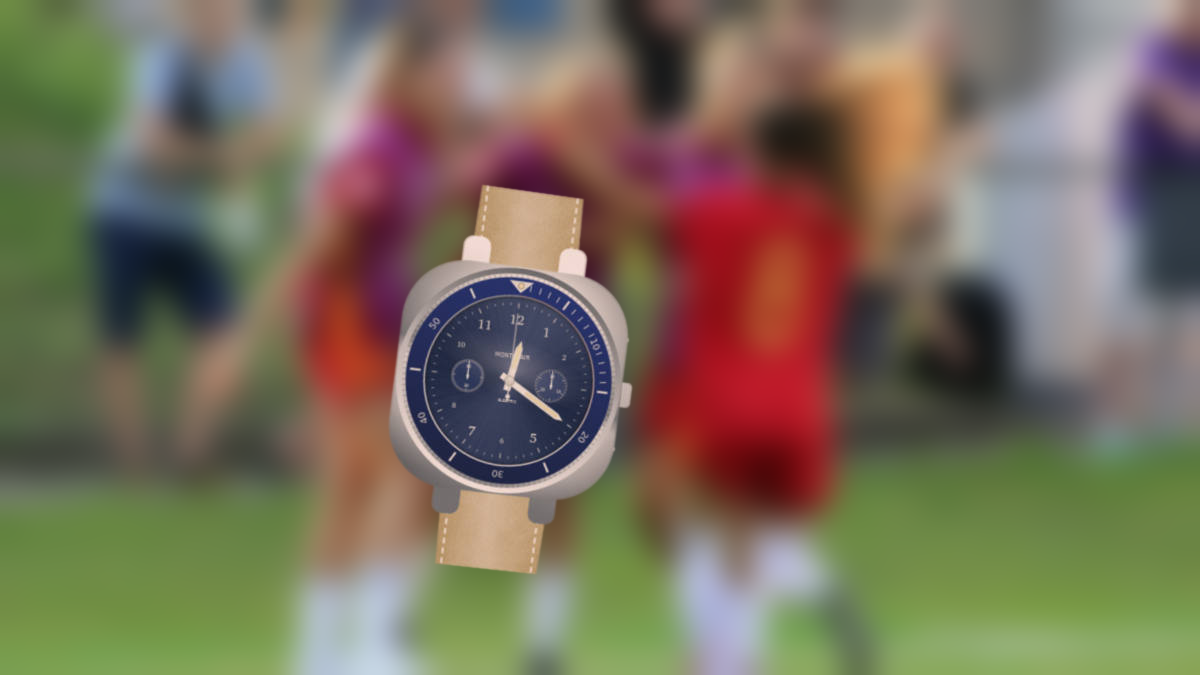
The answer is 12:20
